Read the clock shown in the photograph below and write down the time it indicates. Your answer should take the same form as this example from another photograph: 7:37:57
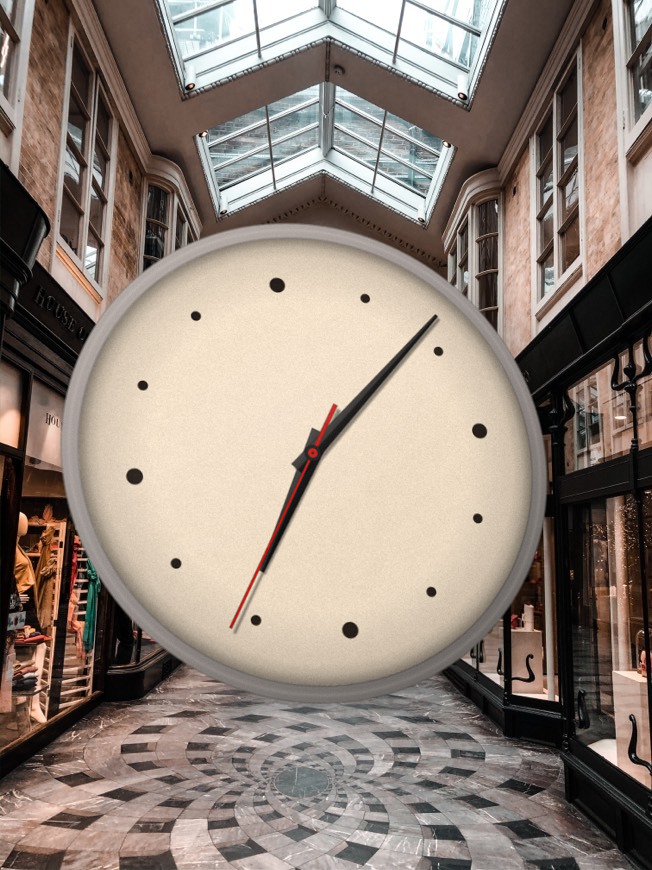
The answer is 7:08:36
